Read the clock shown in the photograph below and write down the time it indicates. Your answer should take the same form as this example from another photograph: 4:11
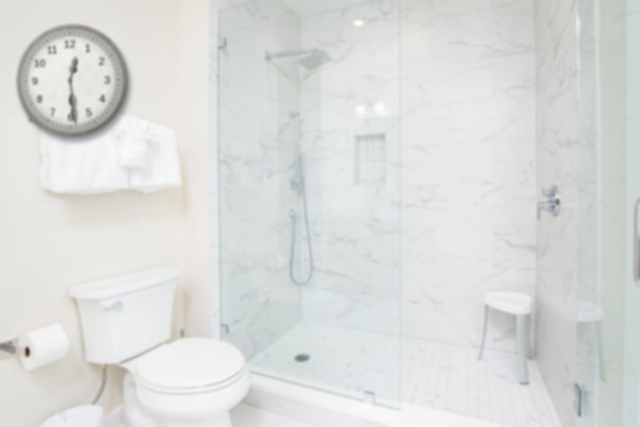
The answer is 12:29
